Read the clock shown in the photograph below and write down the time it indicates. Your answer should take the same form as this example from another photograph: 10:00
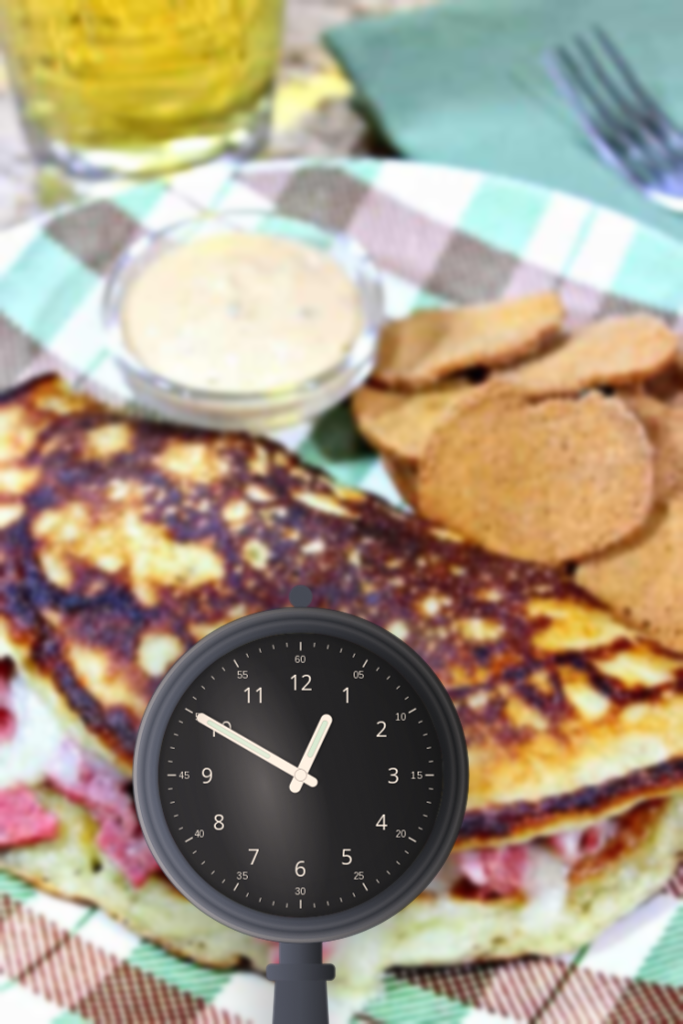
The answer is 12:50
